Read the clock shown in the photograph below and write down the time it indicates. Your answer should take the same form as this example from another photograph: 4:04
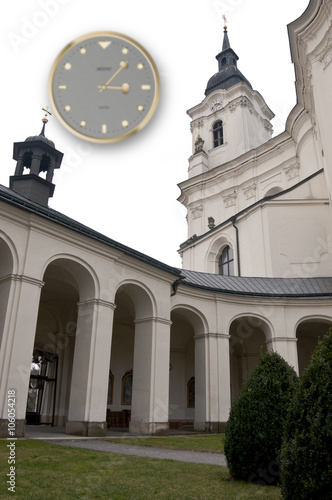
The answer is 3:07
